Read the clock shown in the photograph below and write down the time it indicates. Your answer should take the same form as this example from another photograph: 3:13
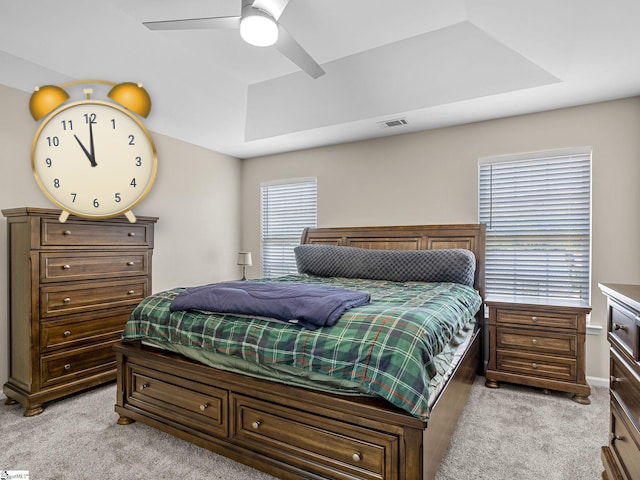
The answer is 11:00
